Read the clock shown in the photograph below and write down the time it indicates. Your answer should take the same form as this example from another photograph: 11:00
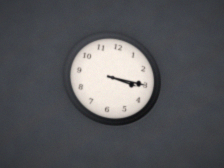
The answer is 3:15
